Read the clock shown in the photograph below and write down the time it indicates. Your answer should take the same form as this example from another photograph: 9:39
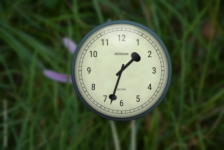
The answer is 1:33
